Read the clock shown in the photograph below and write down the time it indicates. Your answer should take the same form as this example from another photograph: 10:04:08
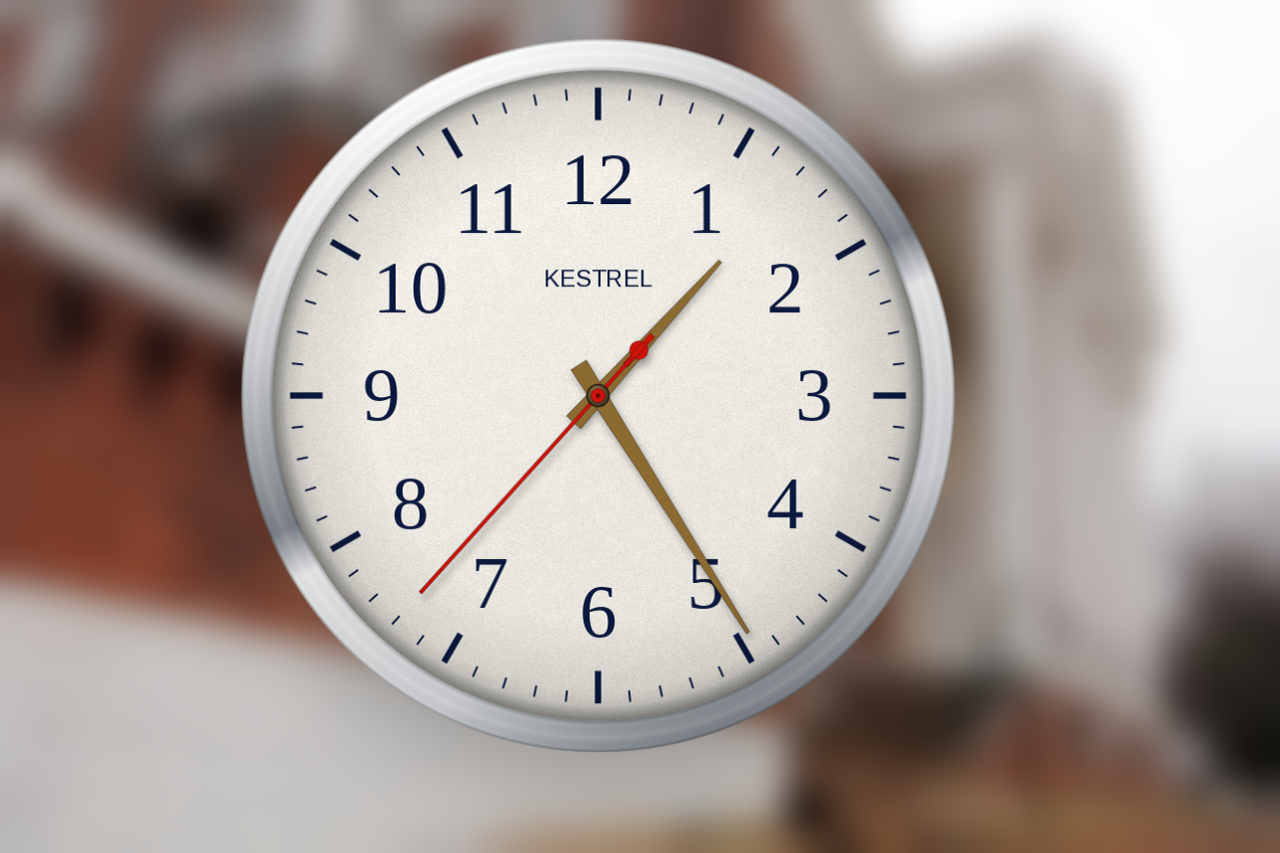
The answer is 1:24:37
